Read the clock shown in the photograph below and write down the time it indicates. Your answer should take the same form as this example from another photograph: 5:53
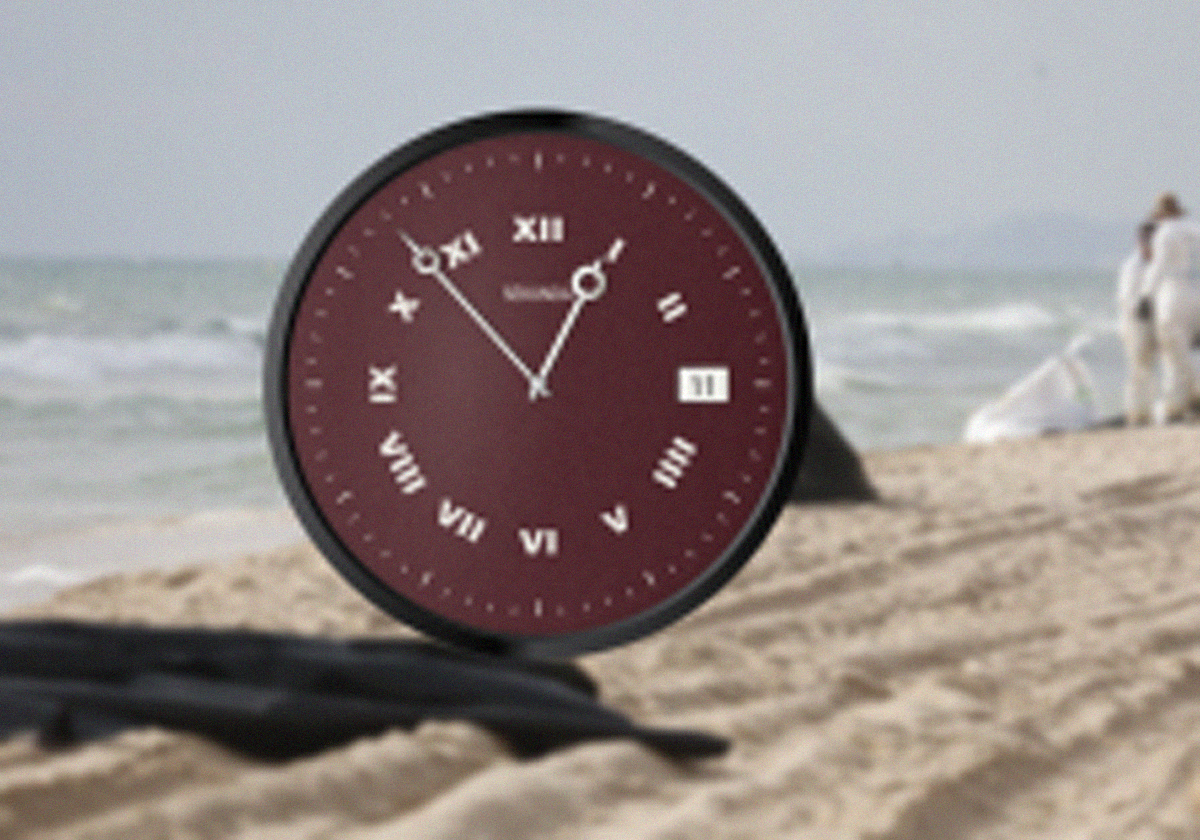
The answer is 12:53
